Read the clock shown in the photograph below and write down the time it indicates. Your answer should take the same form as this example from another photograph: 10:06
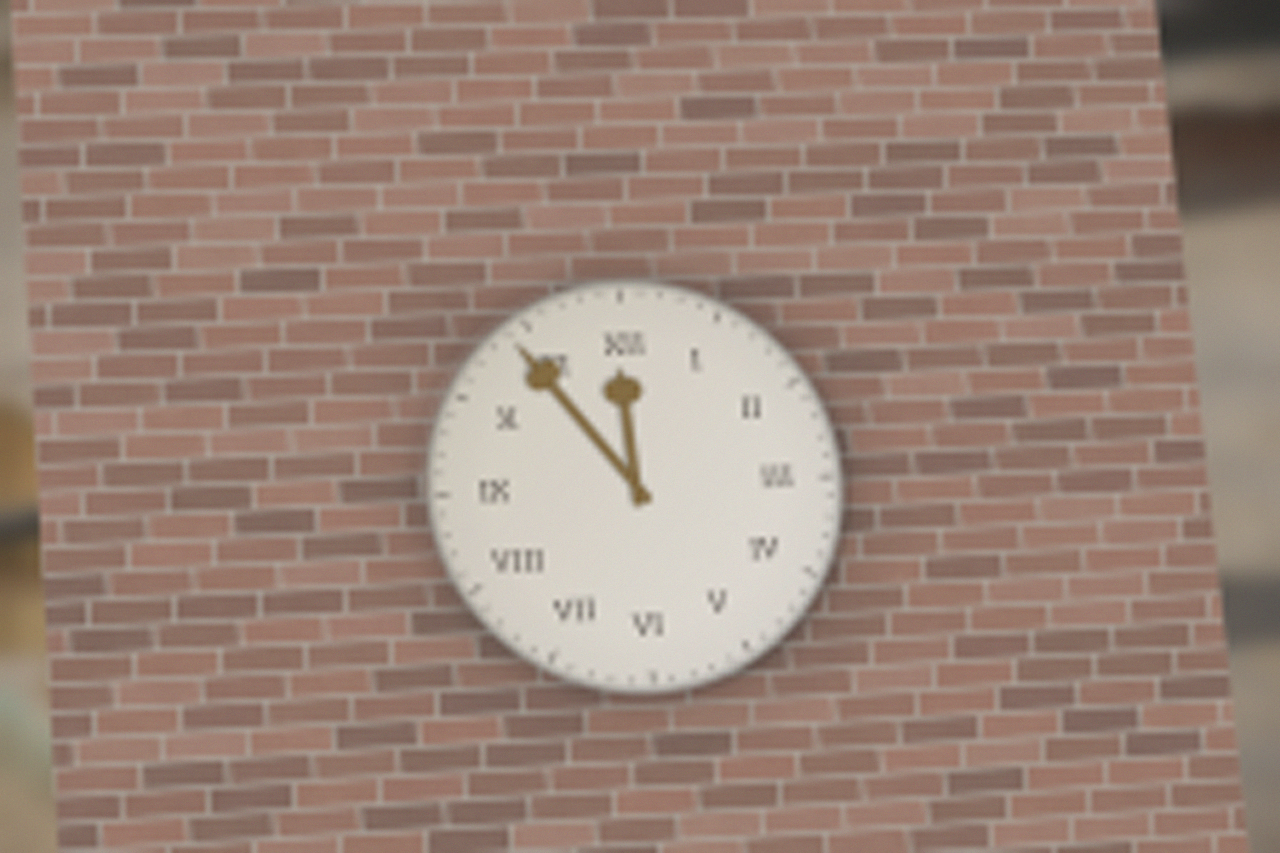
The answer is 11:54
